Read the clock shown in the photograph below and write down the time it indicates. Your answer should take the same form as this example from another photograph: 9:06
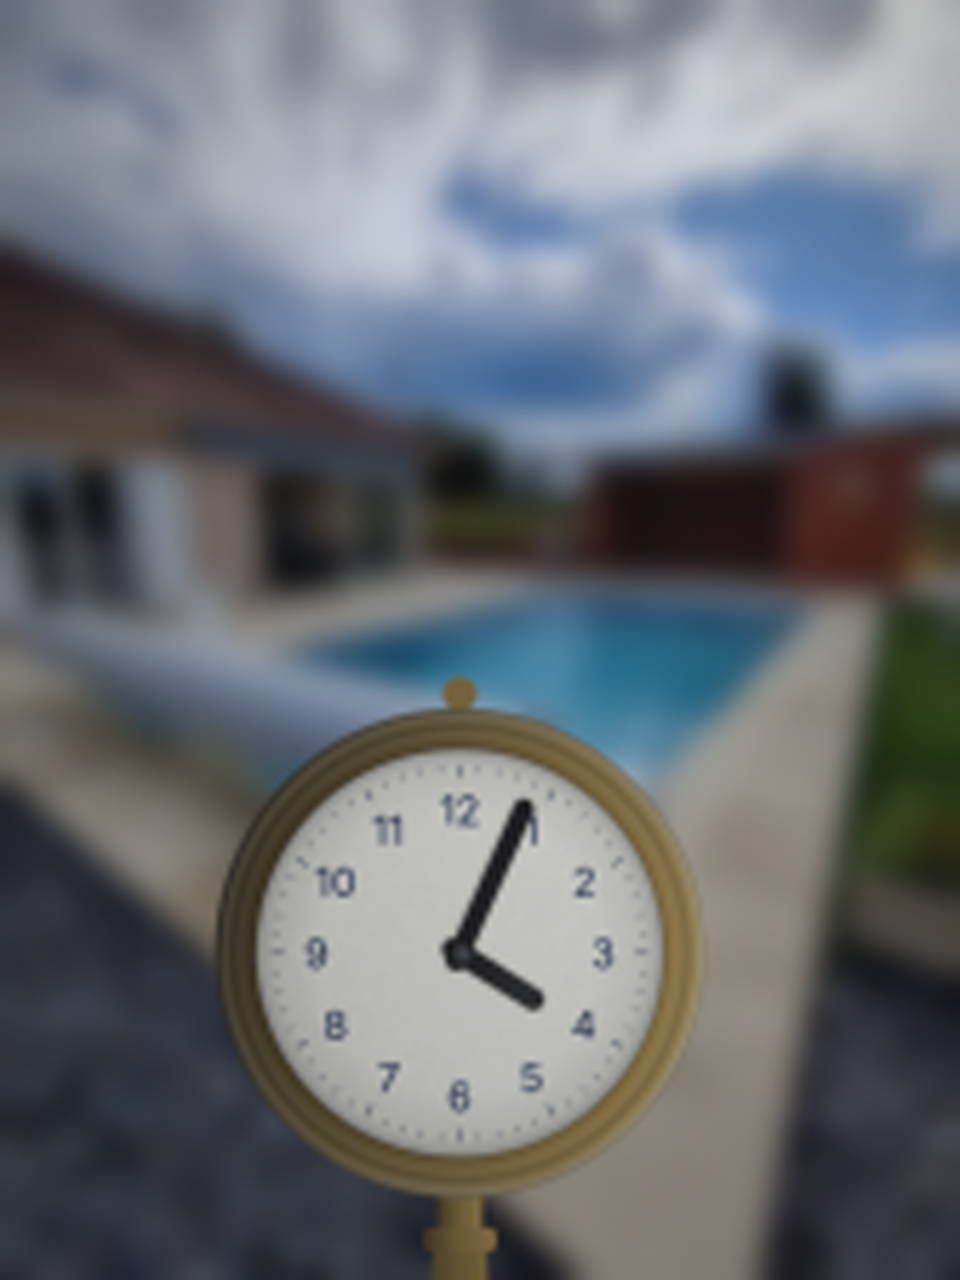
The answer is 4:04
